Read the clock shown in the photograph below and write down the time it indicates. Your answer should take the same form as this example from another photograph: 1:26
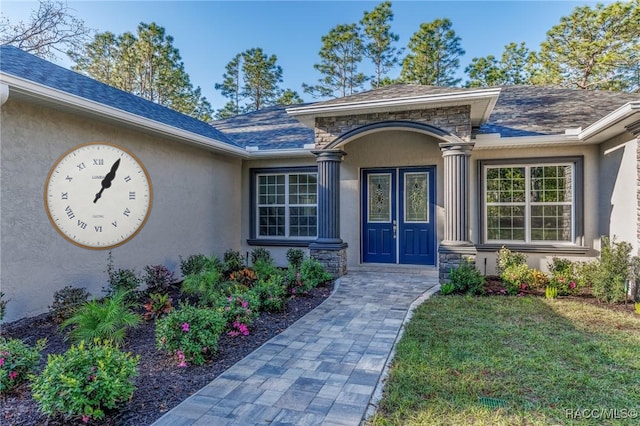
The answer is 1:05
